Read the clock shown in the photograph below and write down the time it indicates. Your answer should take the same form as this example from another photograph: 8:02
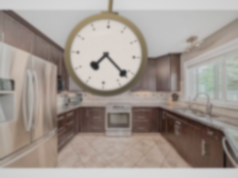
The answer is 7:22
